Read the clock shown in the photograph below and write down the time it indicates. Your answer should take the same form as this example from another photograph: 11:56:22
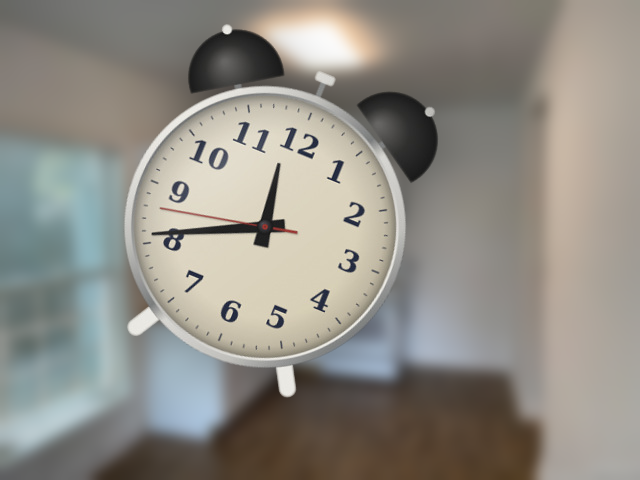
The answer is 11:40:43
